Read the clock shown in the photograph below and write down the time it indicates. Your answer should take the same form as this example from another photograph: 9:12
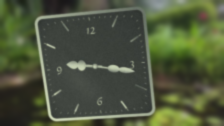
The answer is 9:17
